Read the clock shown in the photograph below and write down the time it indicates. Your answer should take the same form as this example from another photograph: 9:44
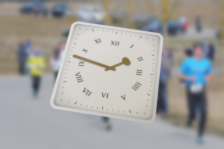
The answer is 1:47
